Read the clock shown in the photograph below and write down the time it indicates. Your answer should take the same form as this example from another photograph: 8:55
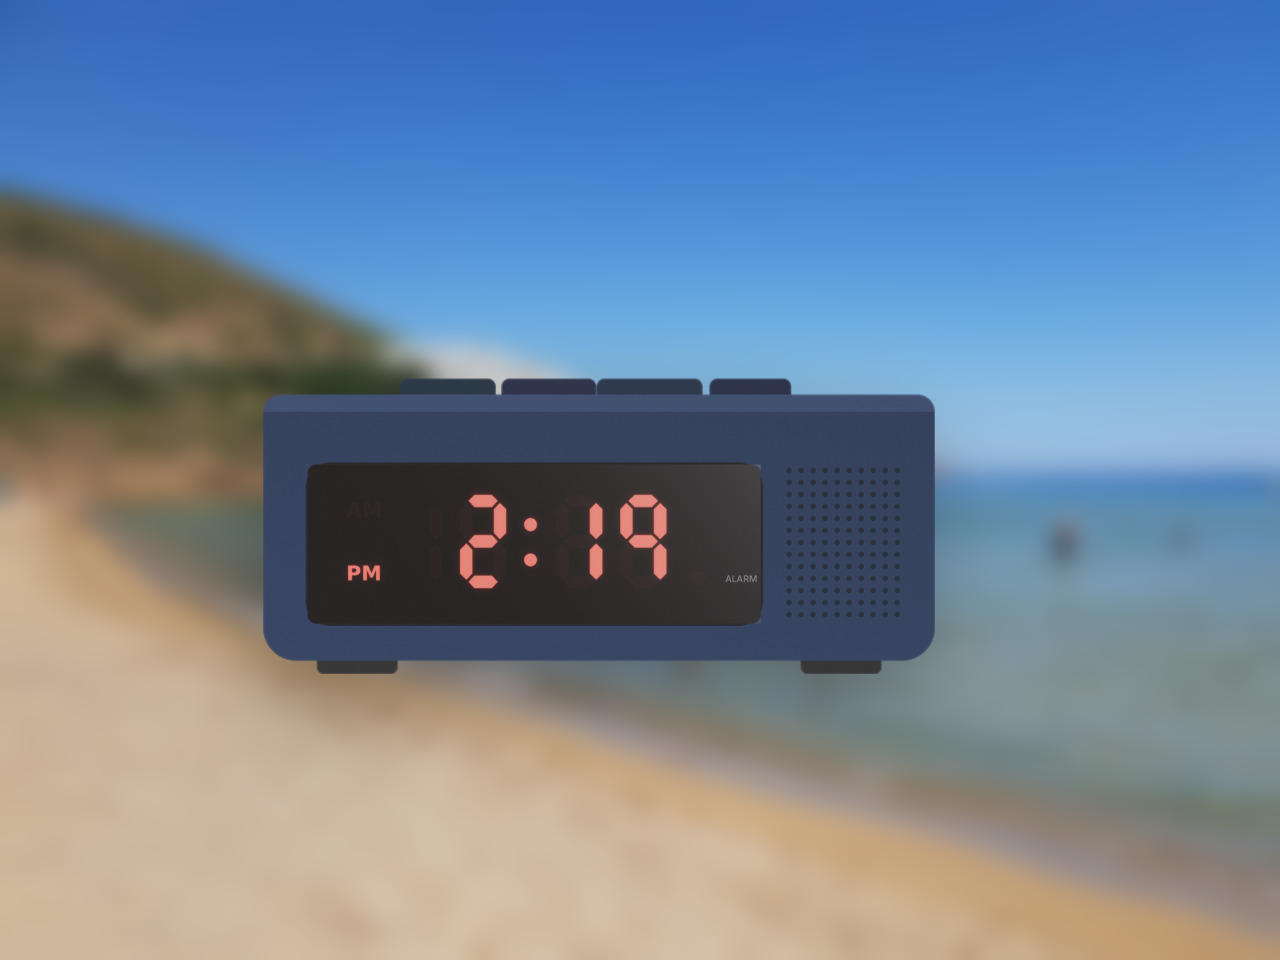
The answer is 2:19
